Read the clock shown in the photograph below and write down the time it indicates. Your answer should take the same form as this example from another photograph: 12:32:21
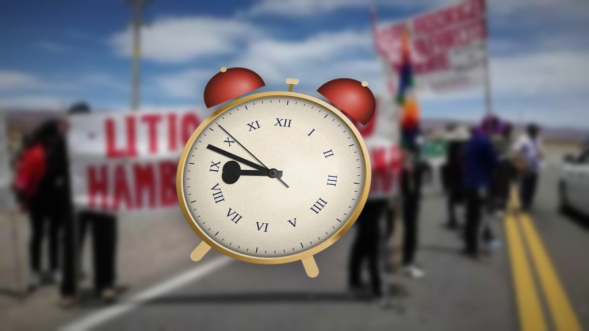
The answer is 8:47:51
